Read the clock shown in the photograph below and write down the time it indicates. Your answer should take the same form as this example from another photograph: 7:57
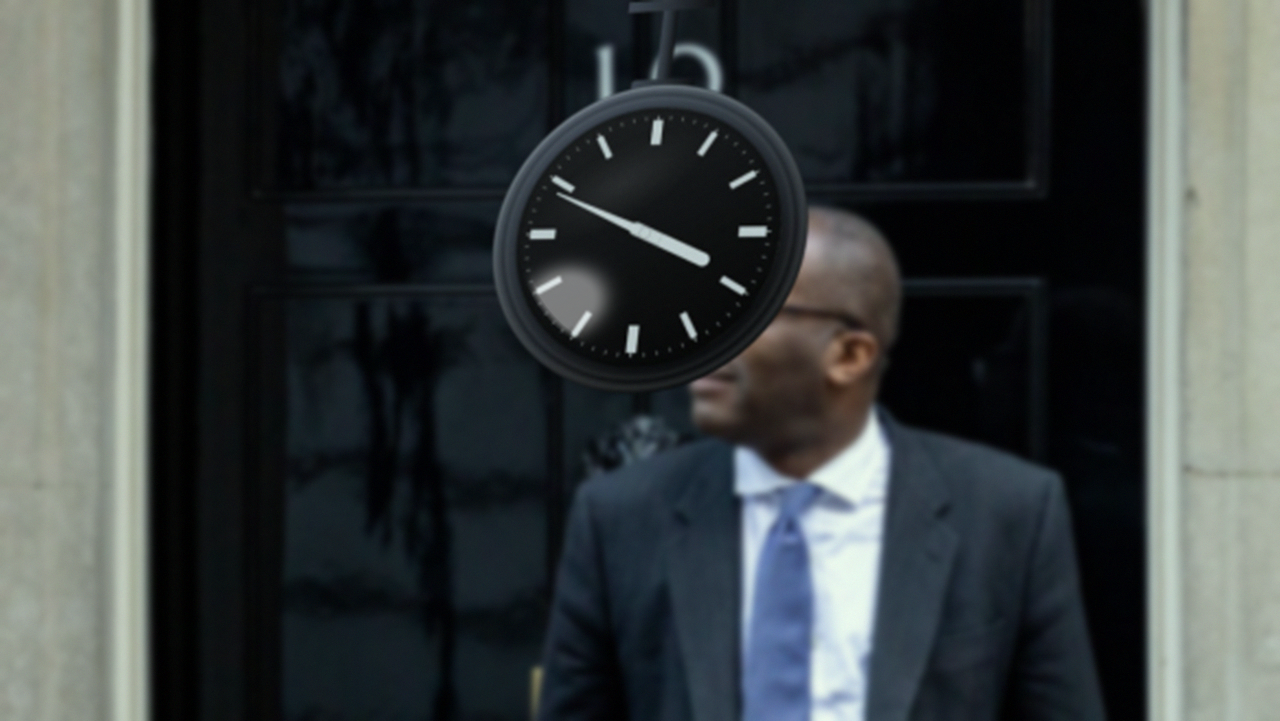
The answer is 3:49
